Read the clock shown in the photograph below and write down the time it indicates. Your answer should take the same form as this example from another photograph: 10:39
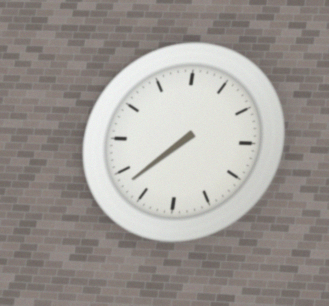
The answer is 7:38
